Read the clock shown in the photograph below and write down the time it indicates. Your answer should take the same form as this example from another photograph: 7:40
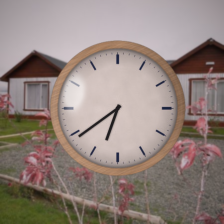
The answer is 6:39
